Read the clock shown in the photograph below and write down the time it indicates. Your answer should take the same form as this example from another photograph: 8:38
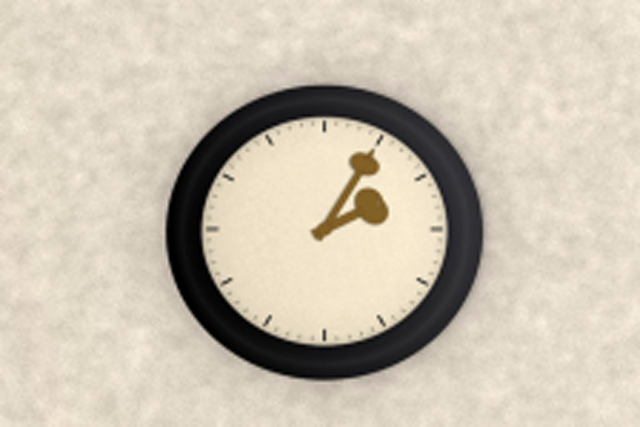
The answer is 2:05
